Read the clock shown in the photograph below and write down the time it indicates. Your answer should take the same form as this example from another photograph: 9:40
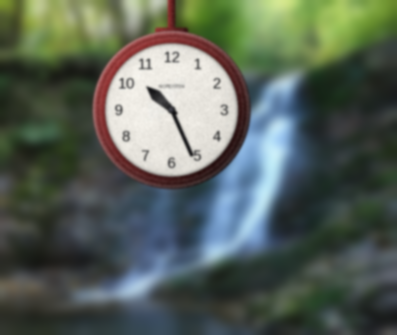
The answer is 10:26
